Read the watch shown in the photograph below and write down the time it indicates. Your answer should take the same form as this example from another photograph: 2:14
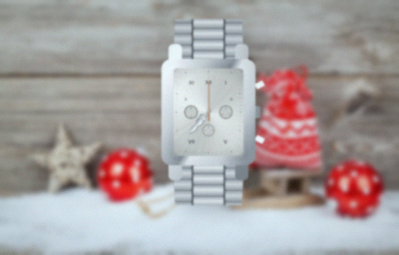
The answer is 7:37
